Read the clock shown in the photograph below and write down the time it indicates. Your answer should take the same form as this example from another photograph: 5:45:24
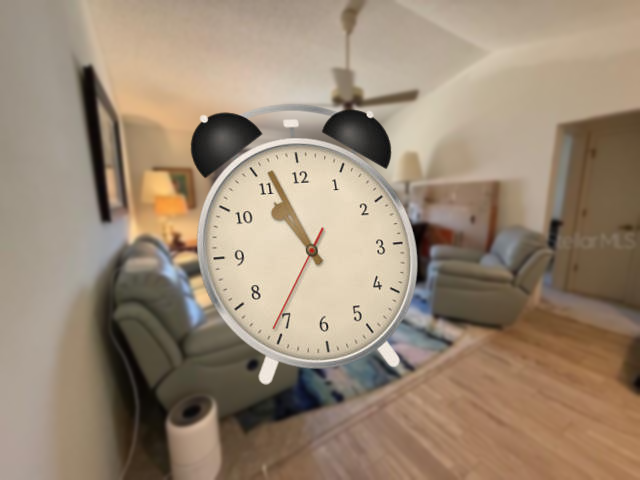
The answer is 10:56:36
